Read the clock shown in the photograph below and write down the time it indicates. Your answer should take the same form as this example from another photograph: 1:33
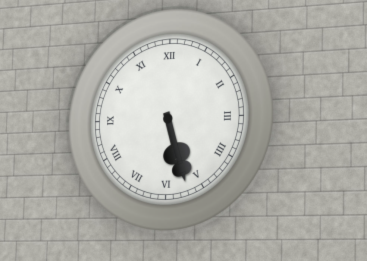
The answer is 5:27
